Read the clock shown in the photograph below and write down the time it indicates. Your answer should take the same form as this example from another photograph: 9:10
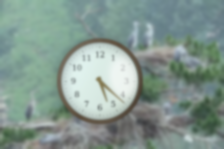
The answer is 5:22
